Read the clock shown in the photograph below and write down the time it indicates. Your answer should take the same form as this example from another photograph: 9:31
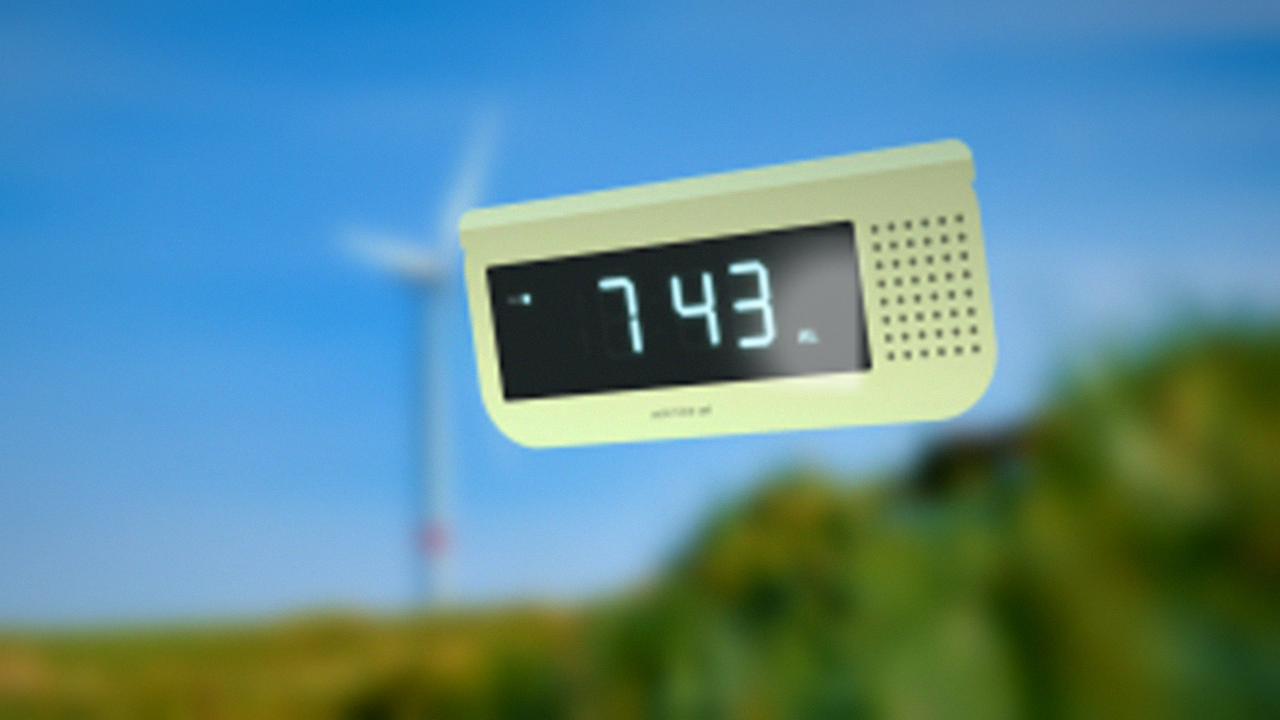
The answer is 7:43
